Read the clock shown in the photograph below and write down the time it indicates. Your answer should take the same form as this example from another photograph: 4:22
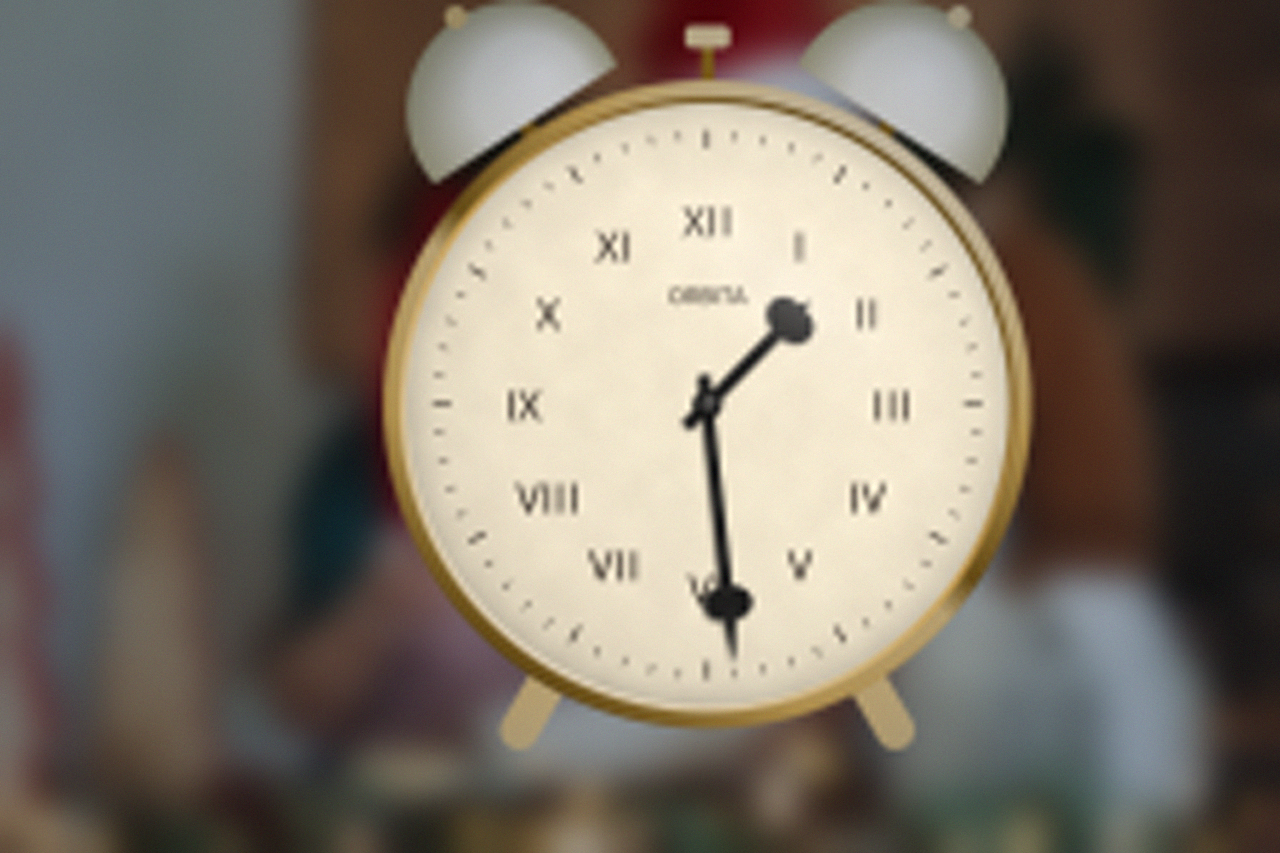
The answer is 1:29
